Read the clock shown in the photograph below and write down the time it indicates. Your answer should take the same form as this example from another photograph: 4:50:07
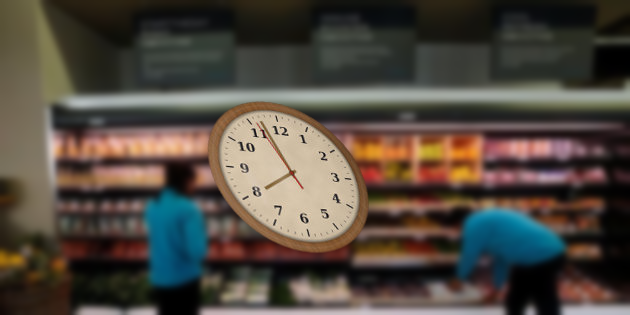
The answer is 7:56:56
